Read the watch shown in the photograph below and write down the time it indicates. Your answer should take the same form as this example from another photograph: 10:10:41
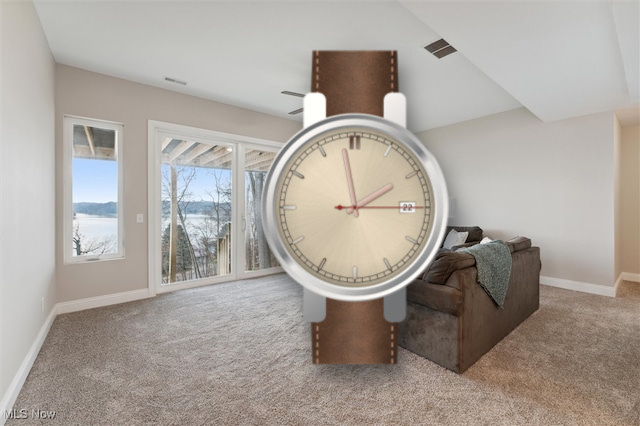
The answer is 1:58:15
